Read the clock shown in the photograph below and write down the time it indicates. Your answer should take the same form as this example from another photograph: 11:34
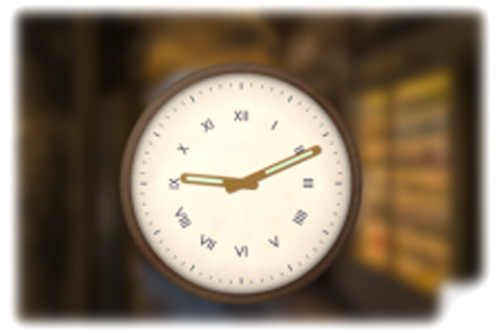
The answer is 9:11
